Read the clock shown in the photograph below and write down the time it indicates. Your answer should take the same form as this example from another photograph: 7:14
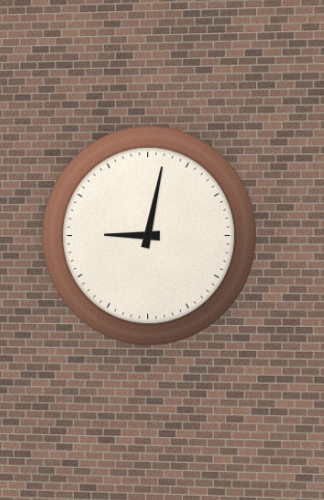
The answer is 9:02
